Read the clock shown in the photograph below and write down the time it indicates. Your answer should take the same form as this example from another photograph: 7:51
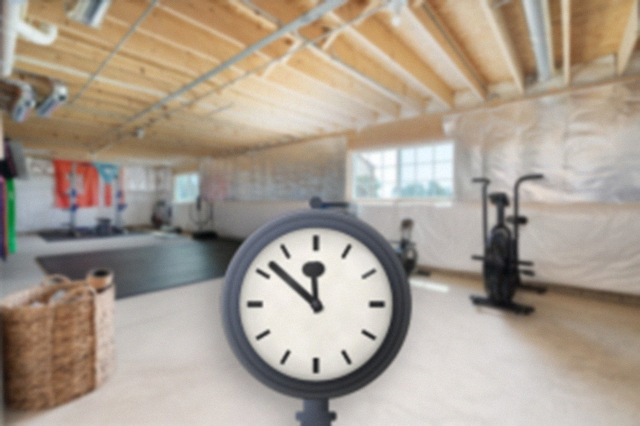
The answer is 11:52
